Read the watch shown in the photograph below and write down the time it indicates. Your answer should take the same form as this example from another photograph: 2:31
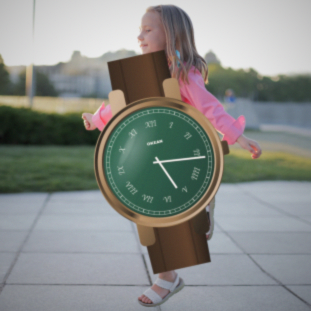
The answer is 5:16
